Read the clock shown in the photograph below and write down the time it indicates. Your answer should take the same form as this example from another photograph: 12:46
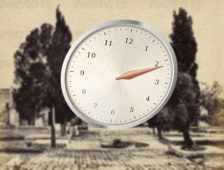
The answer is 2:11
